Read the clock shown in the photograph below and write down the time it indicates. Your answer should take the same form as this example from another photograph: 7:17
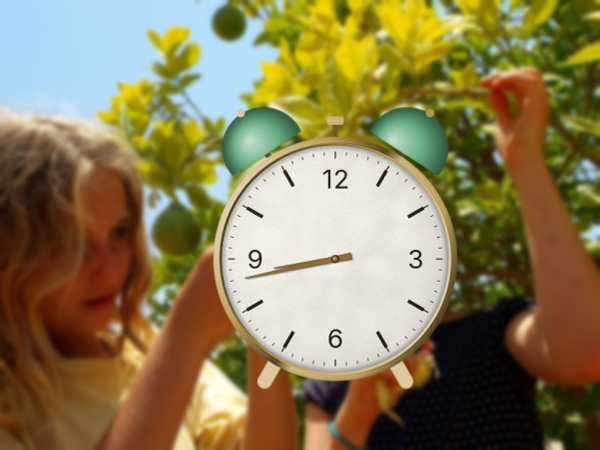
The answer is 8:43
